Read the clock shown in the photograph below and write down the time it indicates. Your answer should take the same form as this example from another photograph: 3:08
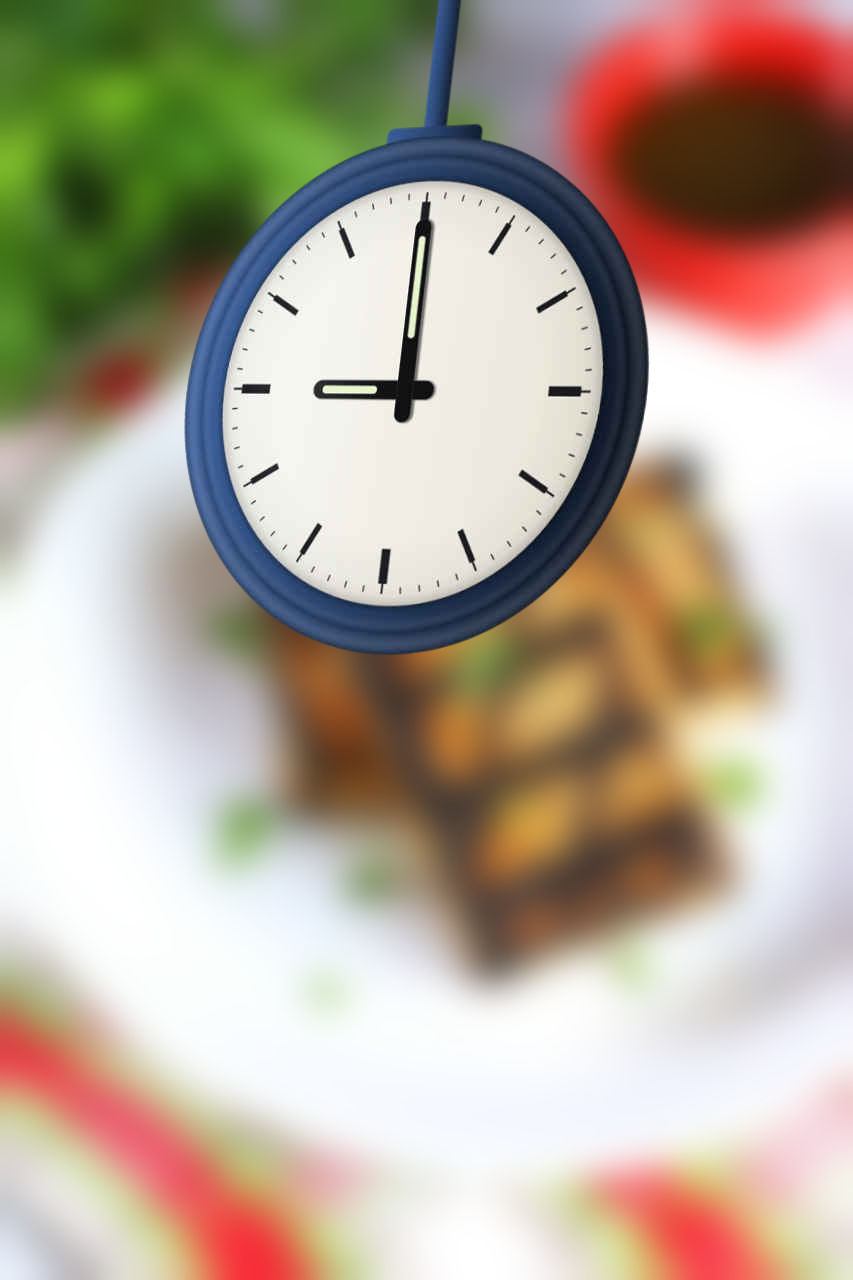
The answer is 9:00
